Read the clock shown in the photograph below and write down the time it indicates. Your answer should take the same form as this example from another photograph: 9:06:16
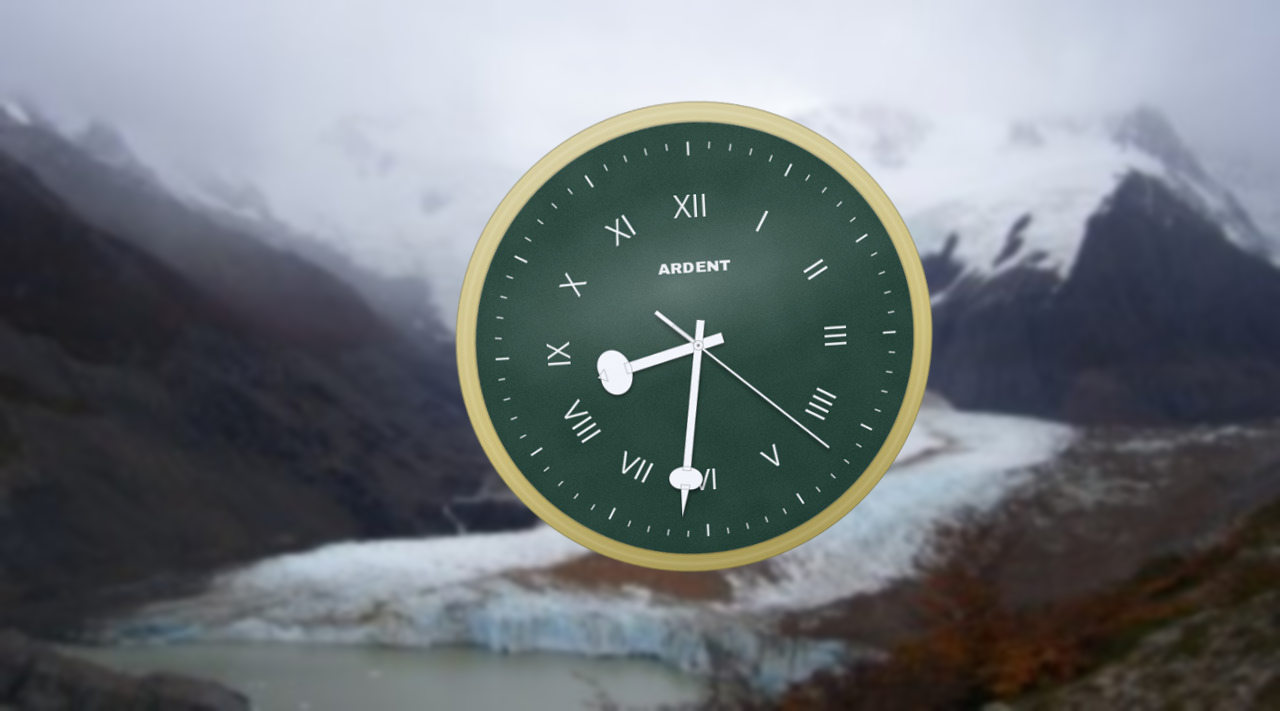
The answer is 8:31:22
